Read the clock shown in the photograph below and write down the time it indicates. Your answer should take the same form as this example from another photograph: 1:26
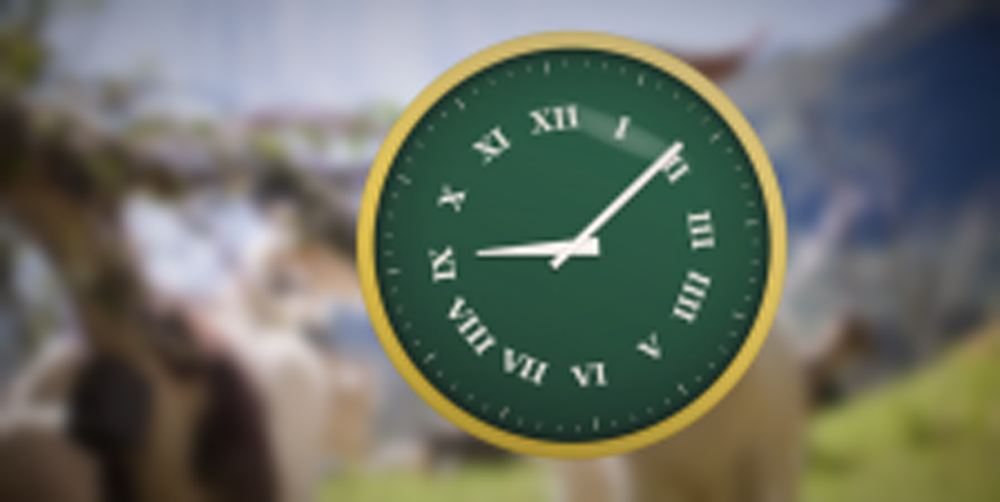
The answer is 9:09
